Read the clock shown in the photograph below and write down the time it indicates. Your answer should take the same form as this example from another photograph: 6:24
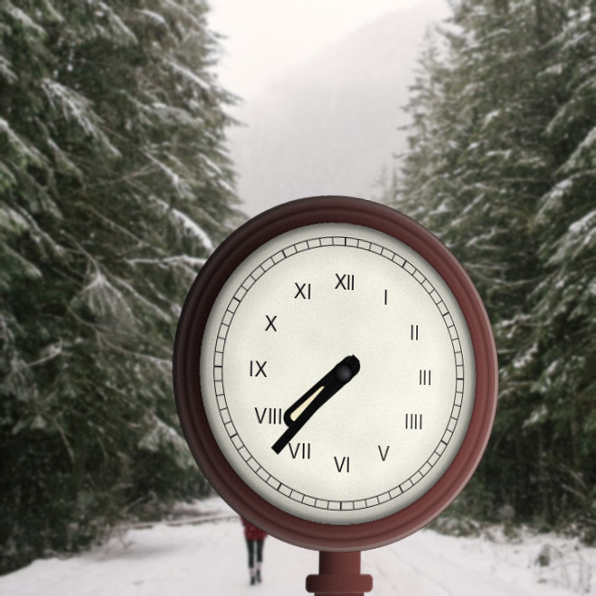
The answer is 7:37
